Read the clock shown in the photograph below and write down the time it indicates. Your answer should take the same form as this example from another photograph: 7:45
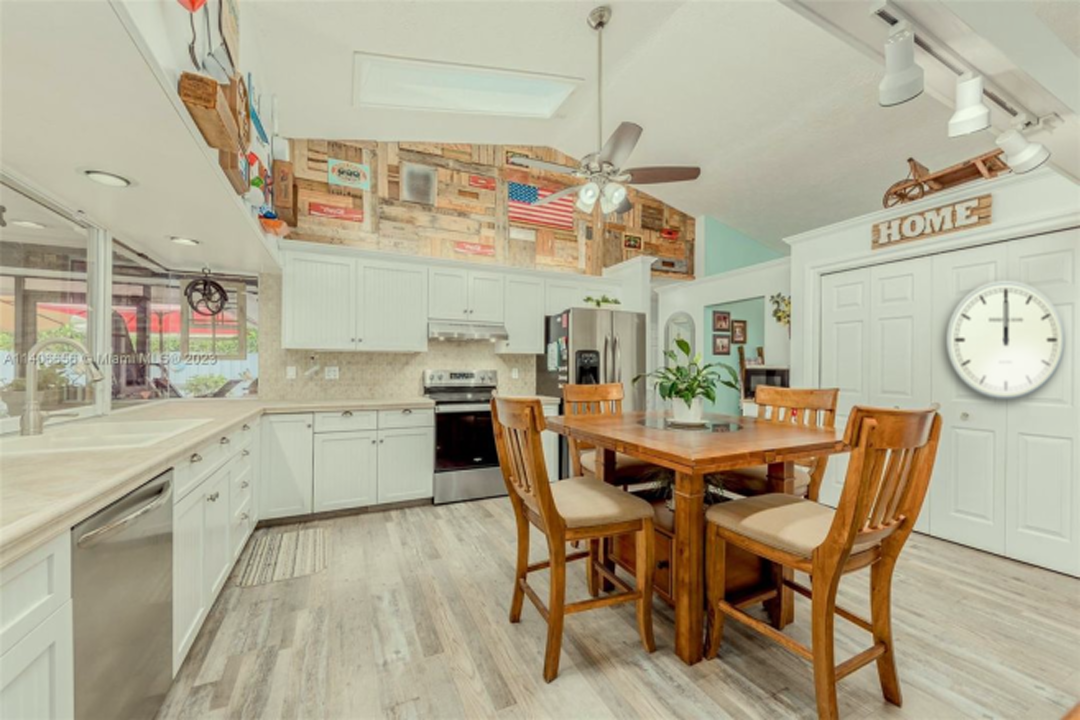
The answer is 12:00
